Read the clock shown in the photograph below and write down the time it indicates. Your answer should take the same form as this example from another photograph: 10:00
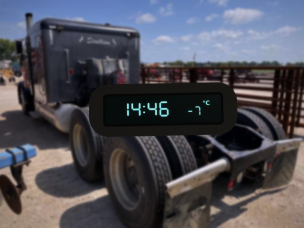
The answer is 14:46
